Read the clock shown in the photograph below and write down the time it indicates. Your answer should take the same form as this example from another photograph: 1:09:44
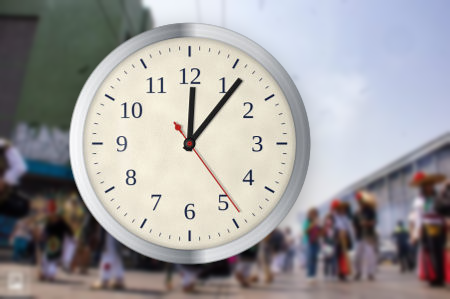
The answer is 12:06:24
